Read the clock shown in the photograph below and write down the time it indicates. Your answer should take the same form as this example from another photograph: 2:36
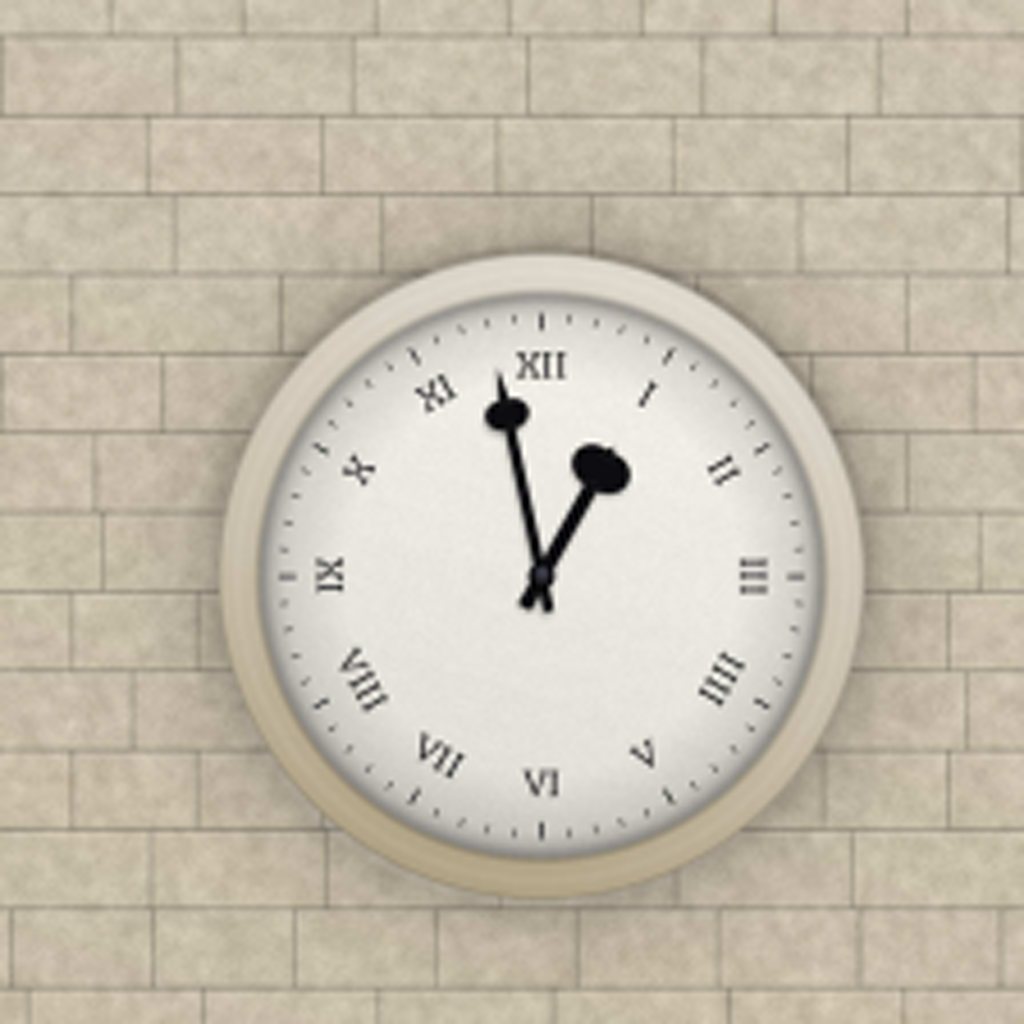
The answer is 12:58
